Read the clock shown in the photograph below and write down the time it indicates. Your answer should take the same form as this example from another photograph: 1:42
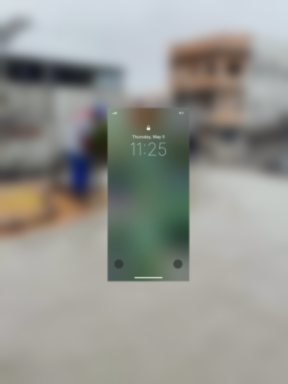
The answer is 11:25
